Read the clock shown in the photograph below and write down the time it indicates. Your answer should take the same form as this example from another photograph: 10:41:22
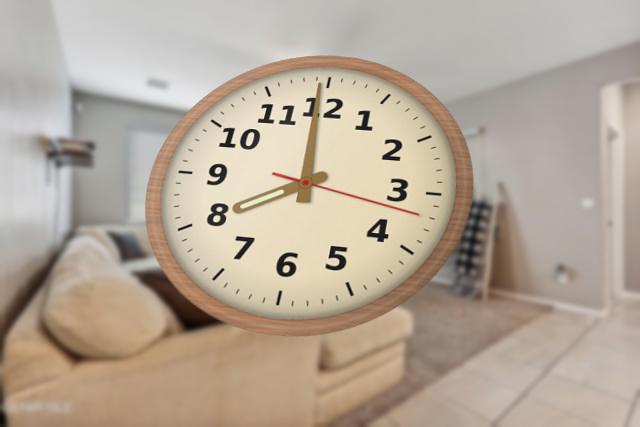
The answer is 7:59:17
